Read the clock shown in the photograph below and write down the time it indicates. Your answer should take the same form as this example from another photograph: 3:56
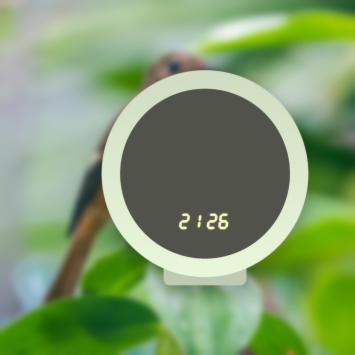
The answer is 21:26
